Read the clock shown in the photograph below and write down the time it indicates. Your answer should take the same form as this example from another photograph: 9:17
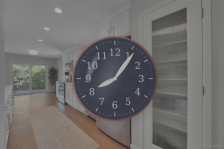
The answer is 8:06
